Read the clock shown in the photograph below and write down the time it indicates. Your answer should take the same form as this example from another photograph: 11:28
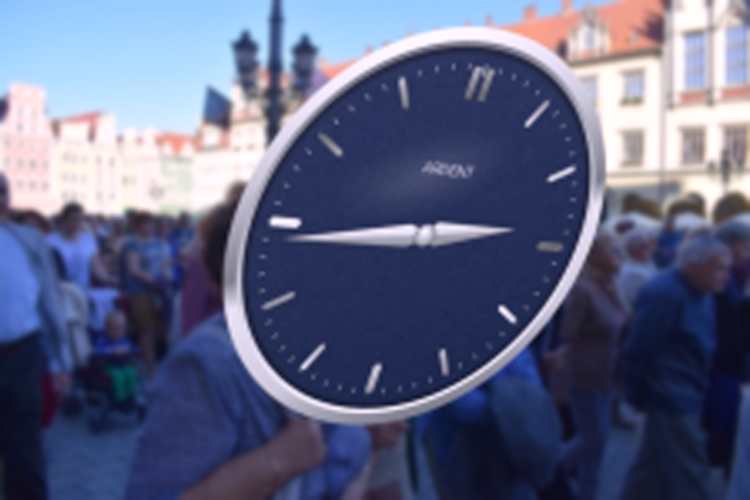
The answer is 2:44
